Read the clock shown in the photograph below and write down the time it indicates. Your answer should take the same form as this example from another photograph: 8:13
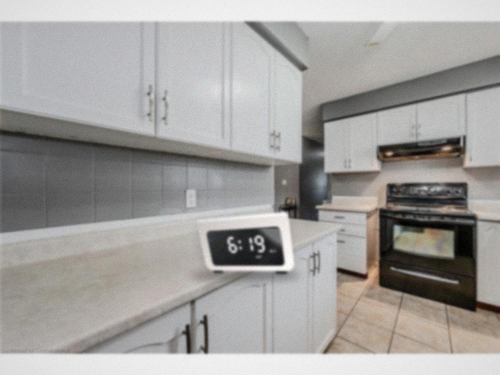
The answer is 6:19
